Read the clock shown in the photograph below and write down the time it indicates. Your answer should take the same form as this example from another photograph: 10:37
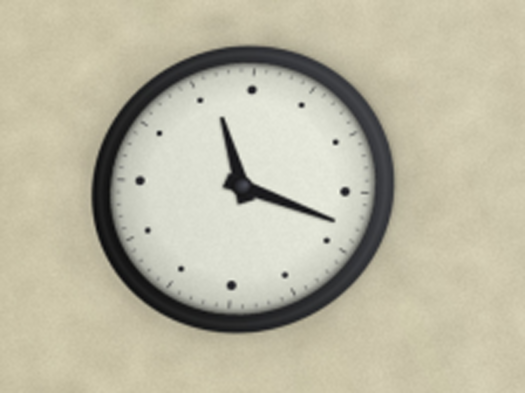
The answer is 11:18
